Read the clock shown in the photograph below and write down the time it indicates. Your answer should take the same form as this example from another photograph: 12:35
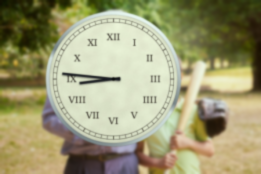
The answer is 8:46
